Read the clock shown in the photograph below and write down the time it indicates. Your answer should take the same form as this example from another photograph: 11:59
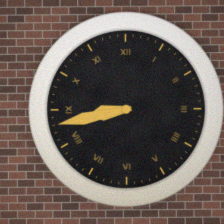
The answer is 8:43
